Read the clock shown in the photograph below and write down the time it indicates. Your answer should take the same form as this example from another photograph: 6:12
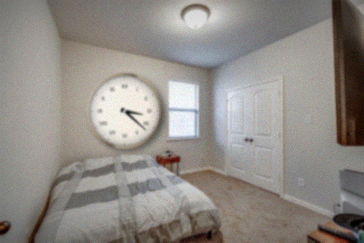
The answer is 3:22
